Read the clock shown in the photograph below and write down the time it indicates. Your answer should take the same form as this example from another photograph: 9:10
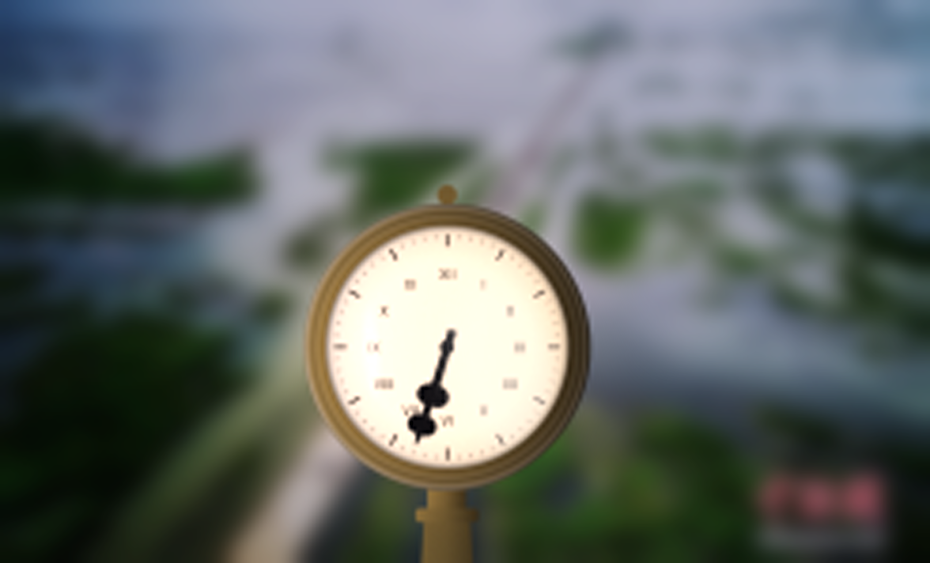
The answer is 6:33
